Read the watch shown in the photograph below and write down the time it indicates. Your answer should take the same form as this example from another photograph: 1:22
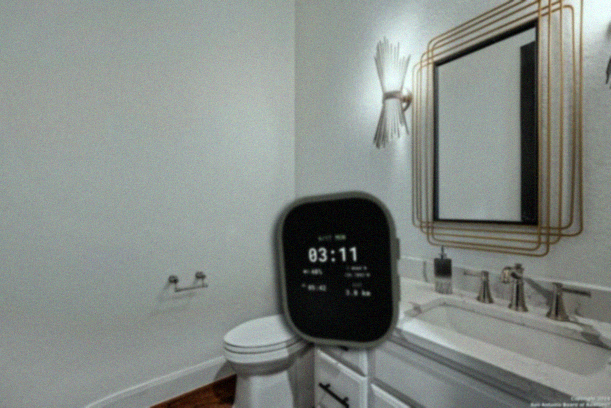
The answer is 3:11
